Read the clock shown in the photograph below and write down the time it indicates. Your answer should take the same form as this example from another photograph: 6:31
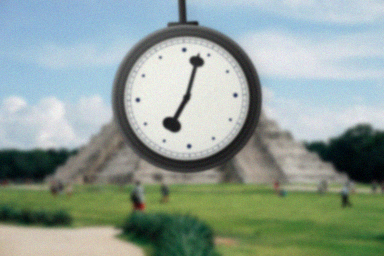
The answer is 7:03
